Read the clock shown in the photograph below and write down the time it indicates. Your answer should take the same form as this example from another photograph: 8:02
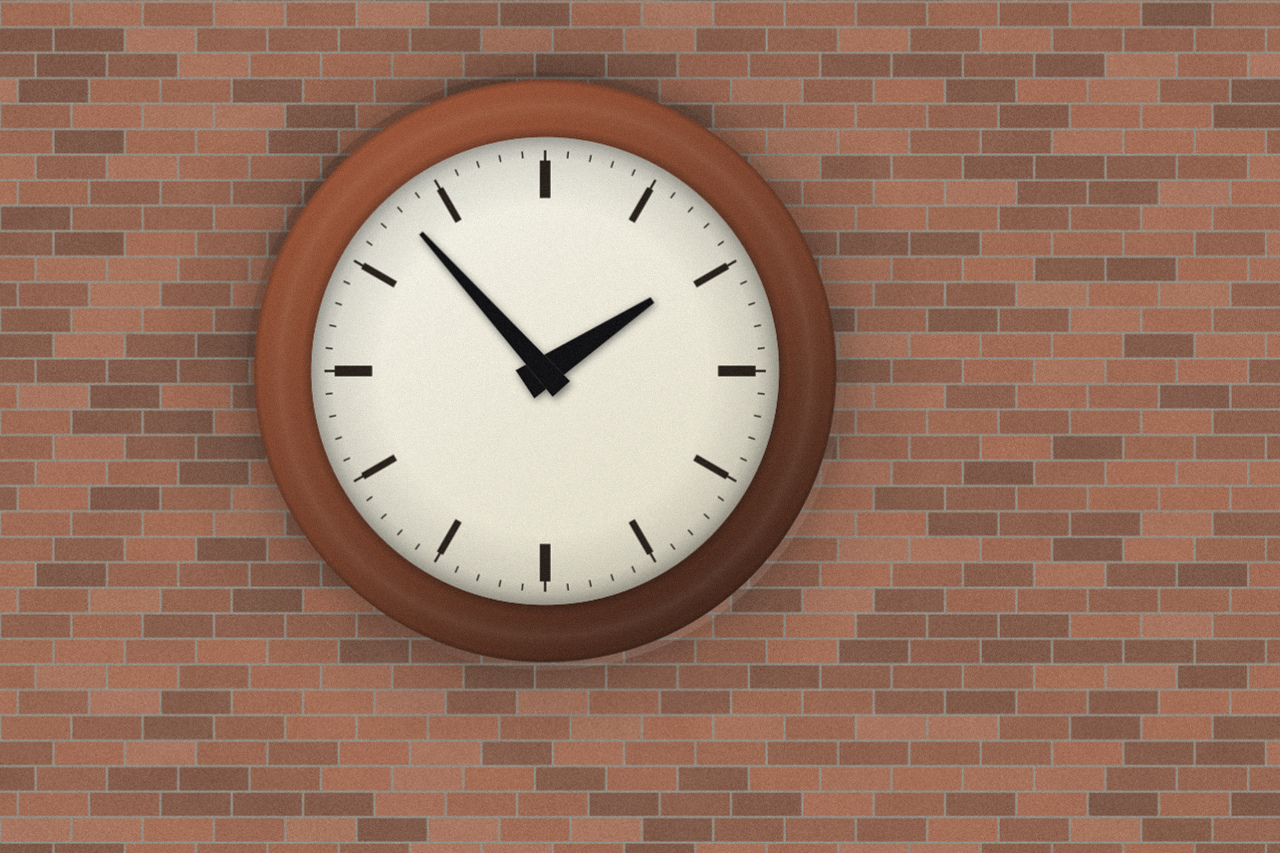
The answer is 1:53
